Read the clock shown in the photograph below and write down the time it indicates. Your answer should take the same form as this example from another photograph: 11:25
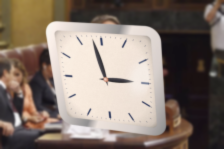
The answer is 2:58
